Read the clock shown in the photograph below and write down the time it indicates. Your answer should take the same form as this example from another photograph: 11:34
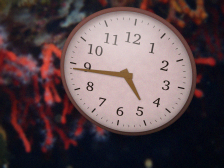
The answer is 4:44
